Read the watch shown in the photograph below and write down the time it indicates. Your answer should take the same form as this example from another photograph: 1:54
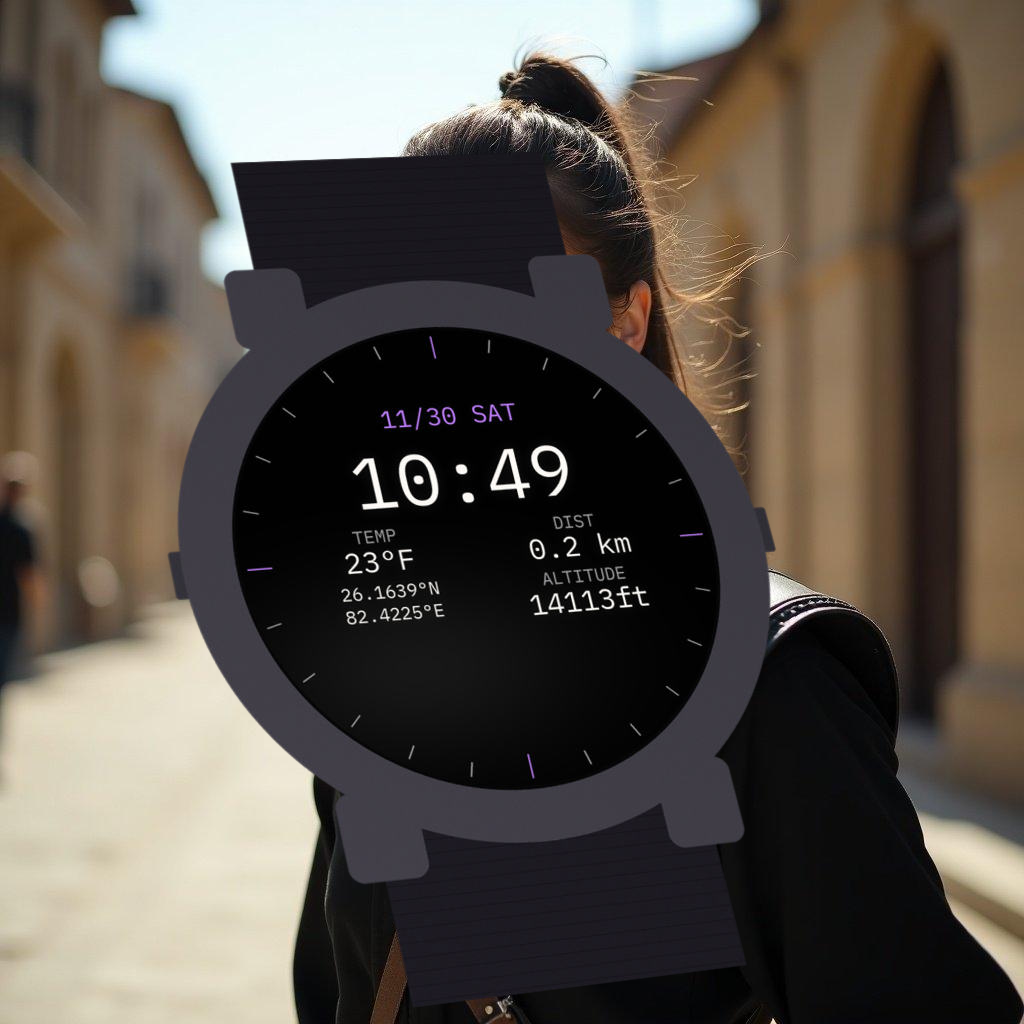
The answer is 10:49
